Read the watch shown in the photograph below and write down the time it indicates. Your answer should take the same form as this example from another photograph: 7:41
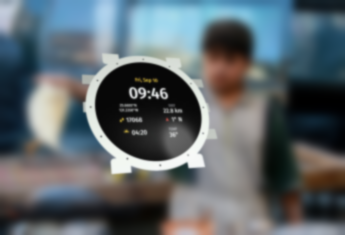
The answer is 9:46
